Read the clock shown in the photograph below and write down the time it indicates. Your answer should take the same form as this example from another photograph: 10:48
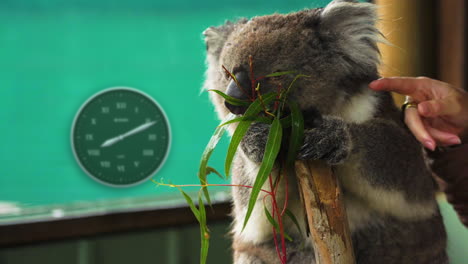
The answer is 8:11
